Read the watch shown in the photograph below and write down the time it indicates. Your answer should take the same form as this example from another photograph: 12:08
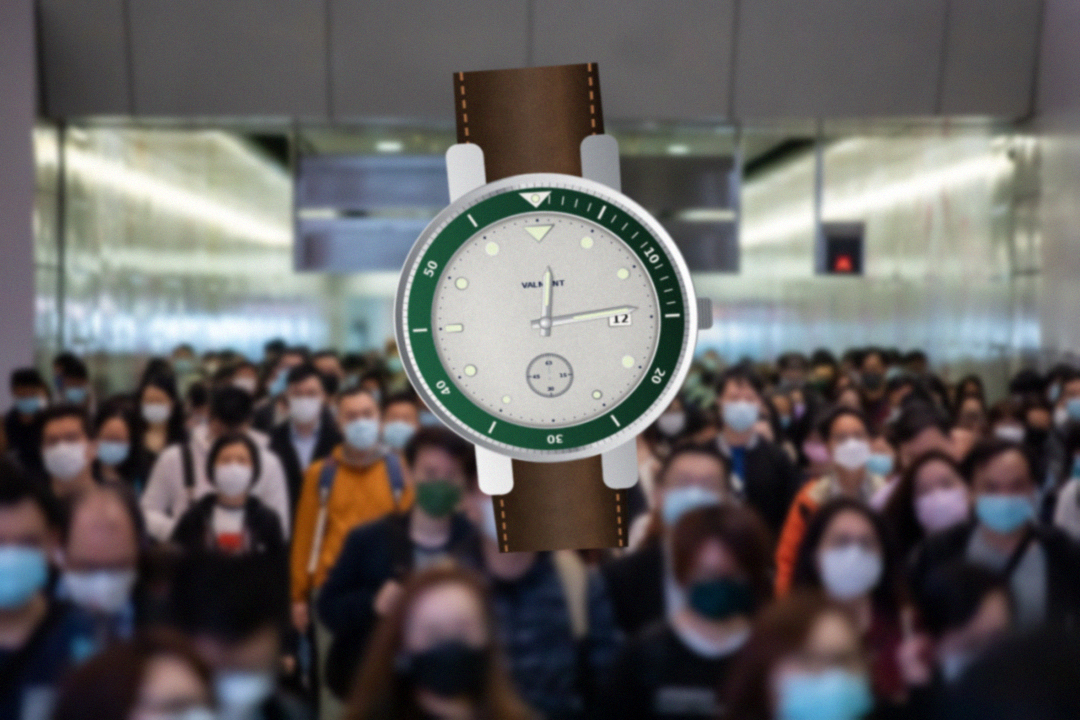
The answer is 12:14
